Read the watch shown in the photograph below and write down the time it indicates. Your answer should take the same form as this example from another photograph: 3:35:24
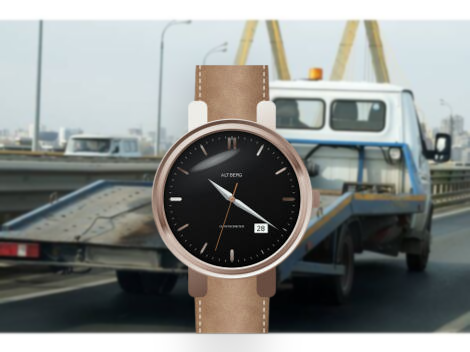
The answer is 10:20:33
